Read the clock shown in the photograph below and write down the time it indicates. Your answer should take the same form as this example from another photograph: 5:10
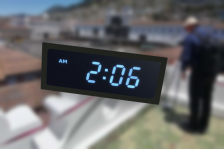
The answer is 2:06
